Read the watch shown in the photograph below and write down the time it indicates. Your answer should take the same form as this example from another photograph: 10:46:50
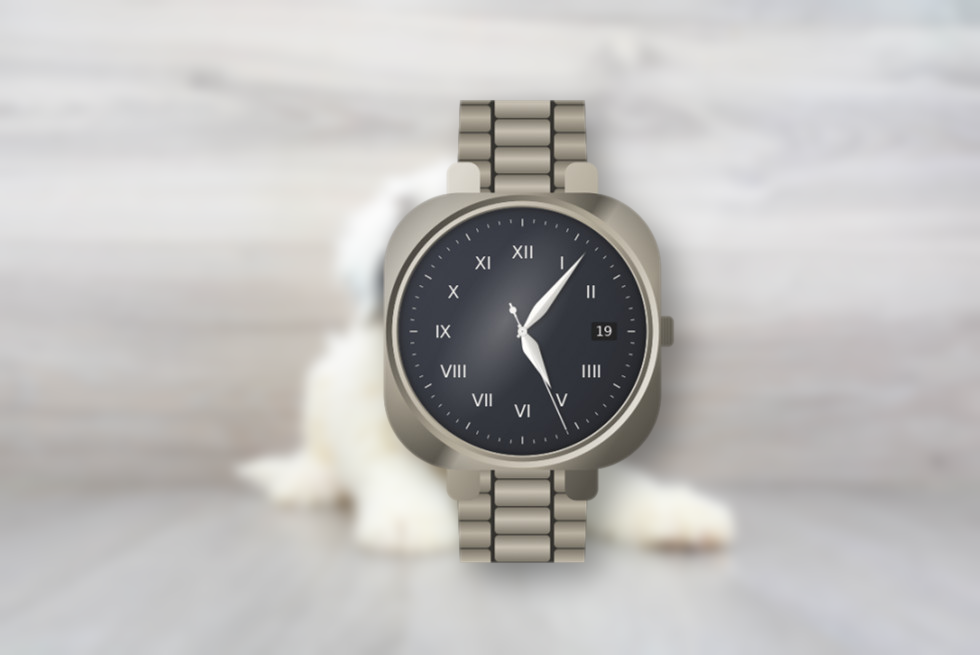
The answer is 5:06:26
